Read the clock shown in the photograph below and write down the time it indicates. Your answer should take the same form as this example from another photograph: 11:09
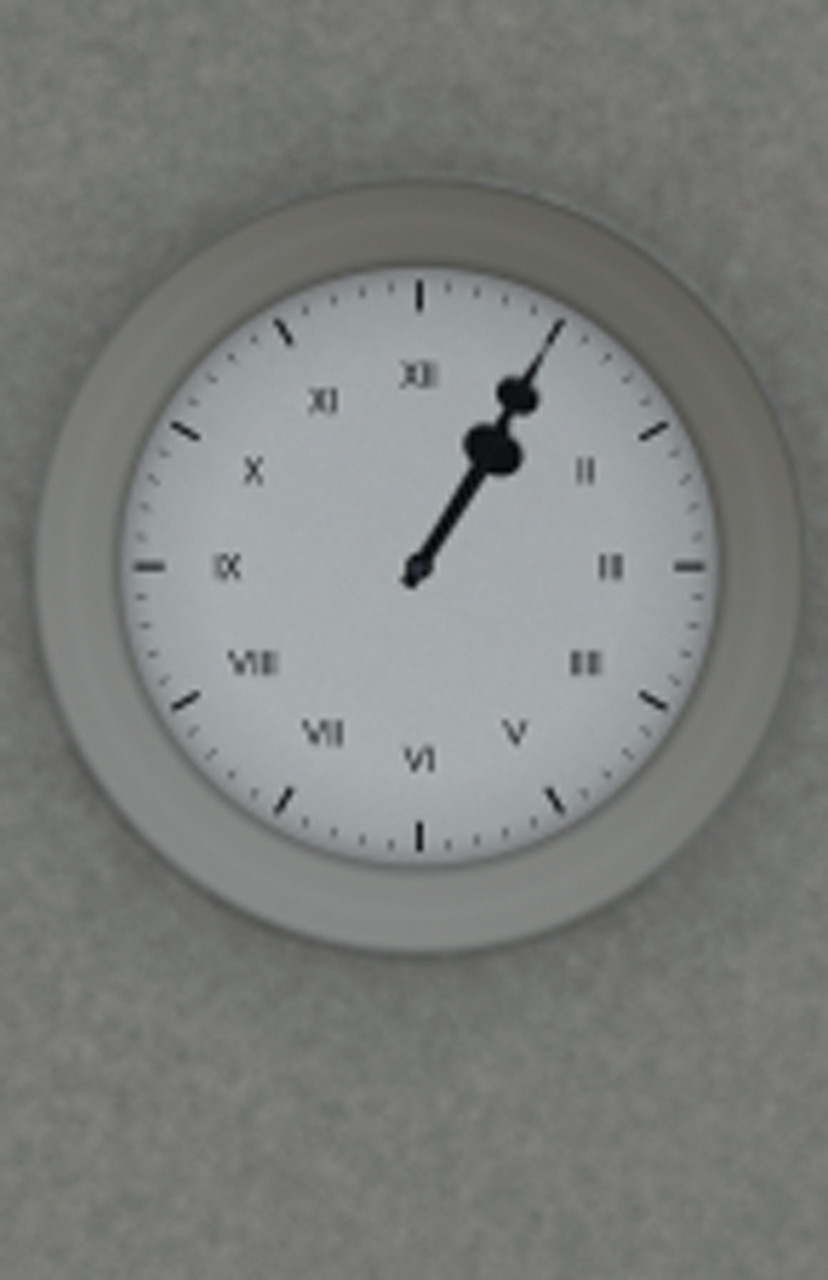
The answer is 1:05
